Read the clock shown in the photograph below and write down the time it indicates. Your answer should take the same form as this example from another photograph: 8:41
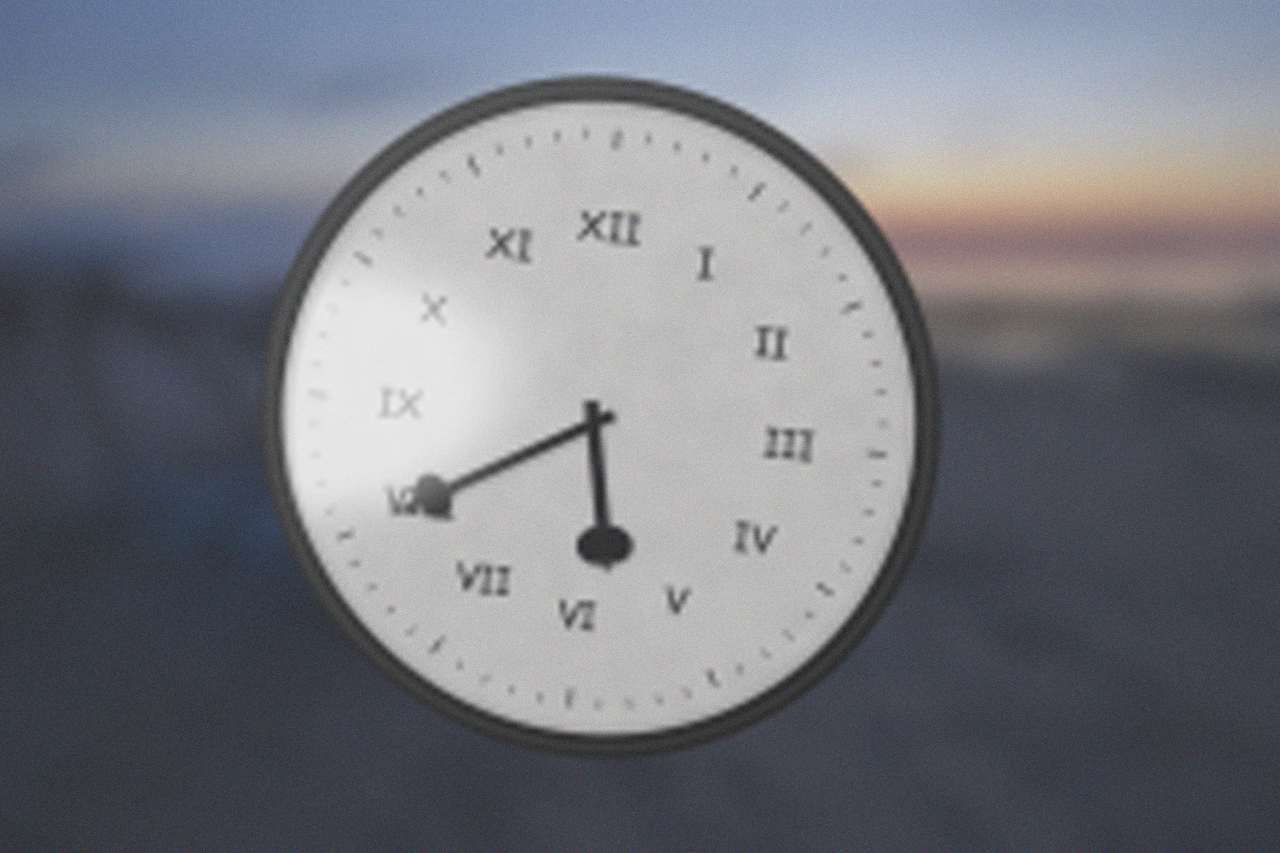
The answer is 5:40
